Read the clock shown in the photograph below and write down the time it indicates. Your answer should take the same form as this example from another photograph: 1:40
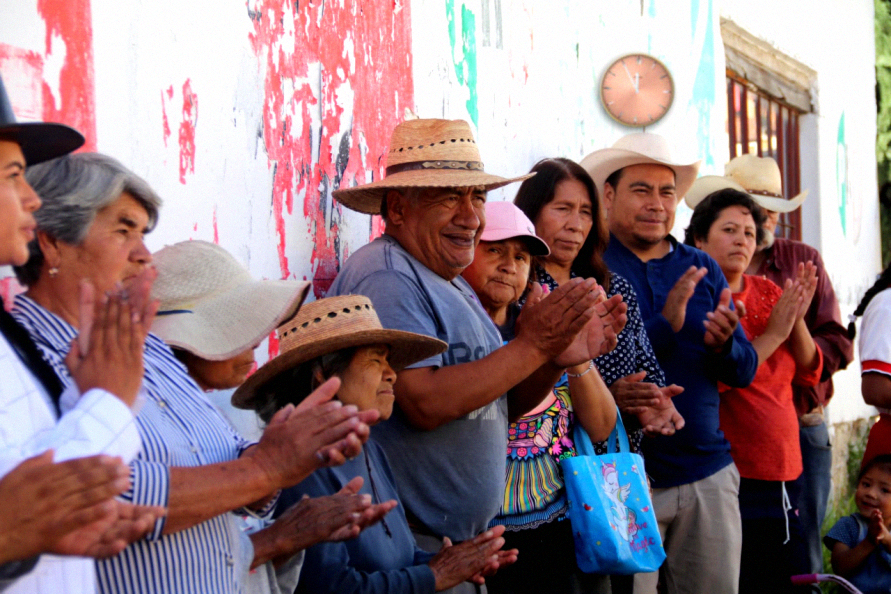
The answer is 11:55
